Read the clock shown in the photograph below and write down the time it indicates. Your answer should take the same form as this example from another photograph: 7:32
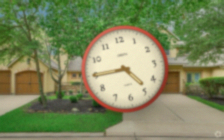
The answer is 4:45
